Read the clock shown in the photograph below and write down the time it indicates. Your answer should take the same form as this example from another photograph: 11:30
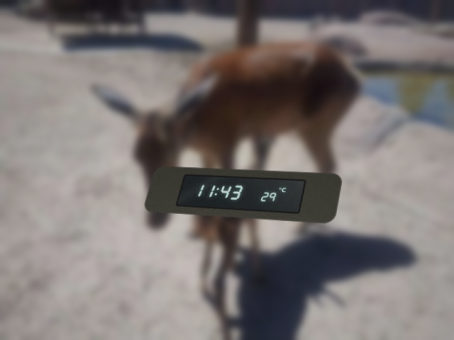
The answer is 11:43
